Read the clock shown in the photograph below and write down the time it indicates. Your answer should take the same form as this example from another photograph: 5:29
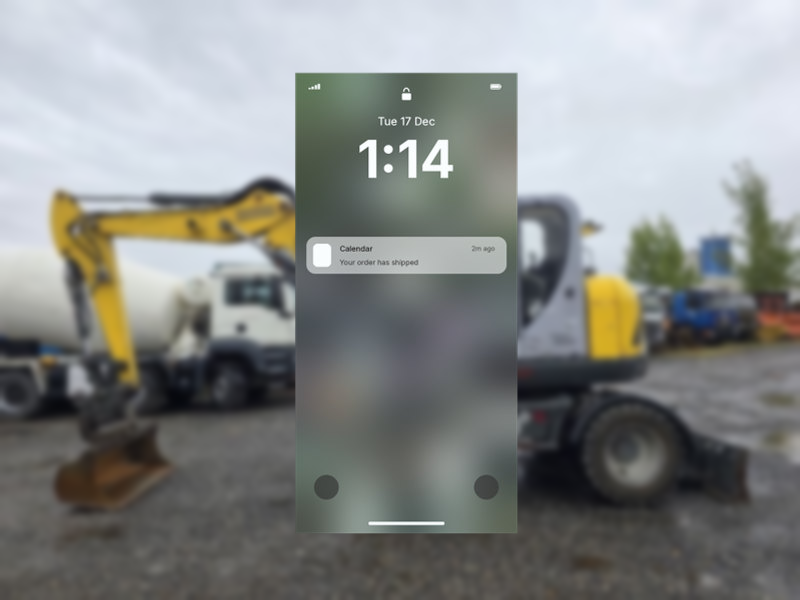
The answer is 1:14
